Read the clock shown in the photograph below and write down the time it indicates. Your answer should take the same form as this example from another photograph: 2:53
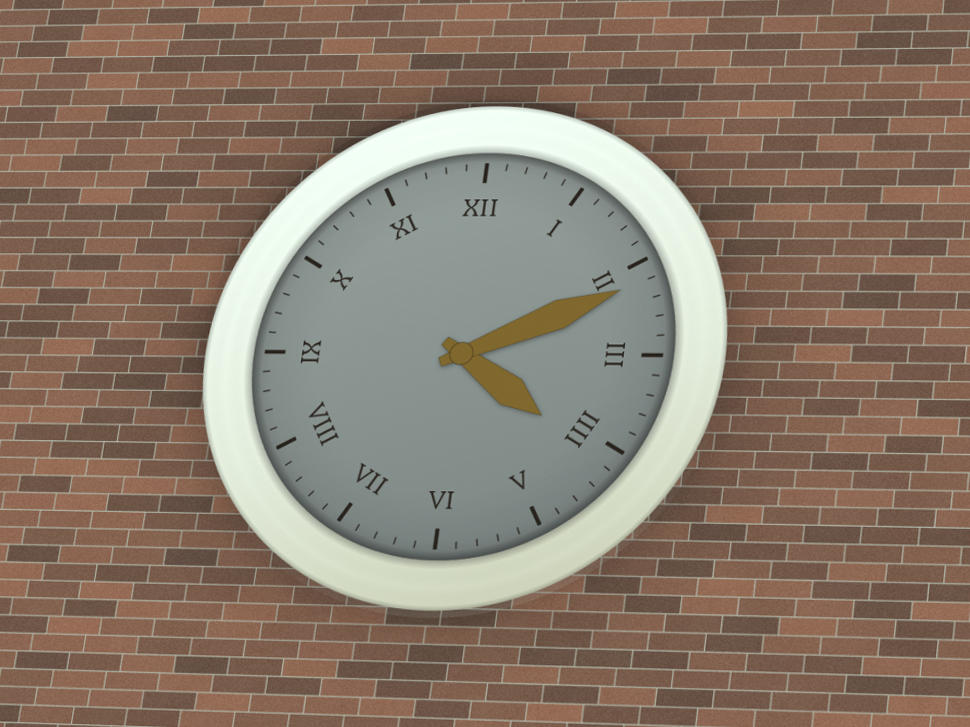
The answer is 4:11
